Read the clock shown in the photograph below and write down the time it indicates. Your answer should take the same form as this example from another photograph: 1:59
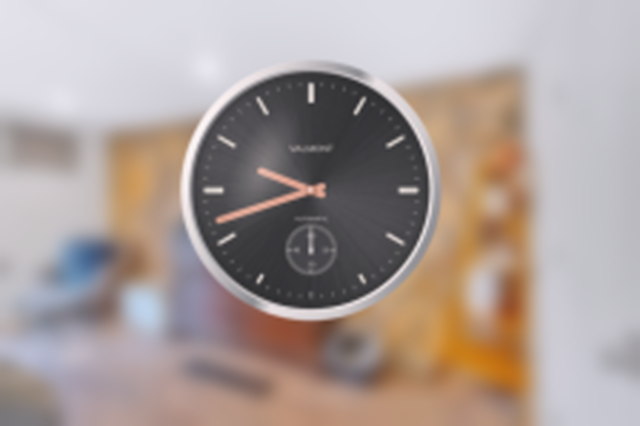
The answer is 9:42
